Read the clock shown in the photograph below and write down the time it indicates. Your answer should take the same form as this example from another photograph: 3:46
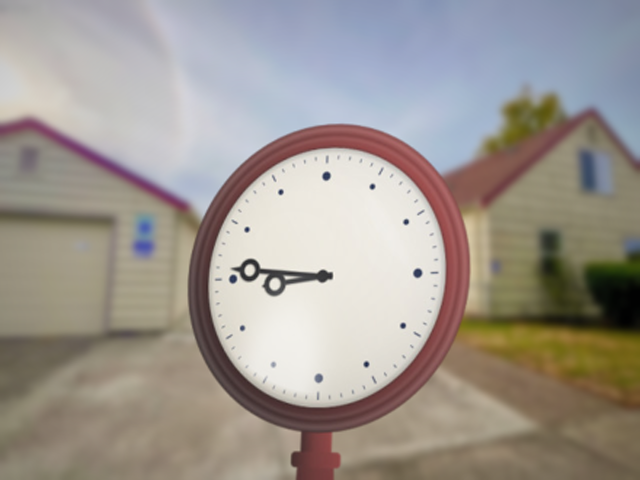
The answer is 8:46
